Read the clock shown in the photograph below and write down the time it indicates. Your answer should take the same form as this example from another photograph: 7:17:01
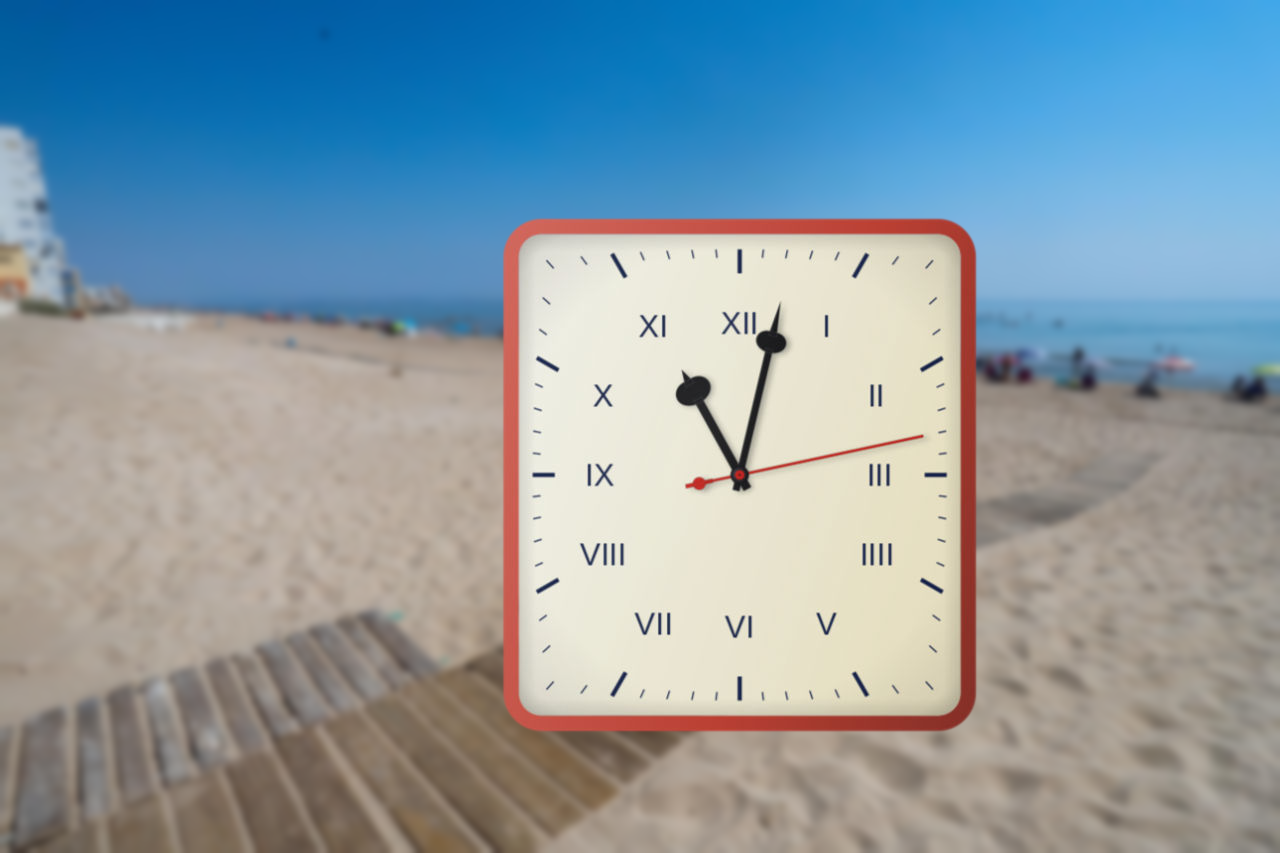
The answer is 11:02:13
